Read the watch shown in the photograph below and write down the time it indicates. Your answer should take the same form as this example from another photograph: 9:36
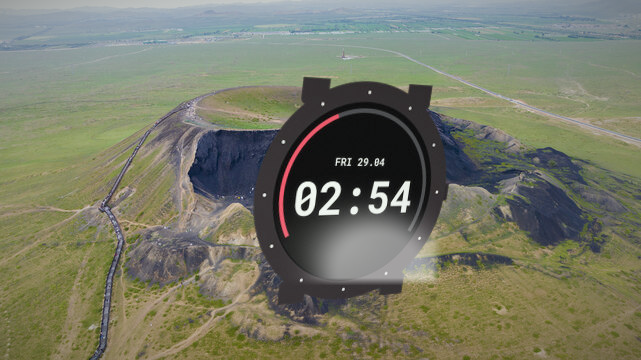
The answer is 2:54
